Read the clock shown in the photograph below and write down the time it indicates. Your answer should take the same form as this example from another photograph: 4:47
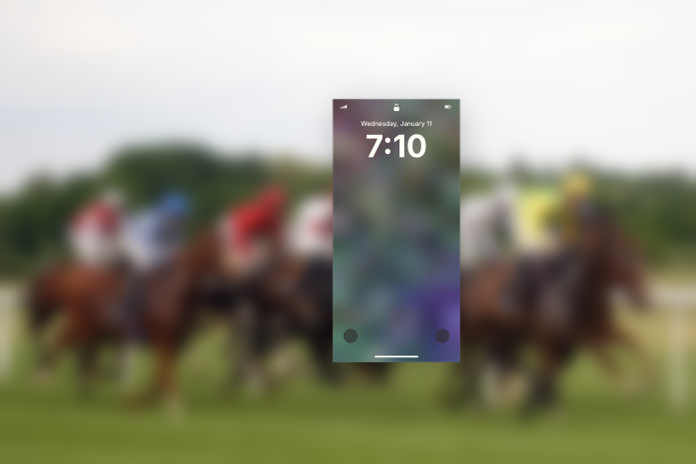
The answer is 7:10
